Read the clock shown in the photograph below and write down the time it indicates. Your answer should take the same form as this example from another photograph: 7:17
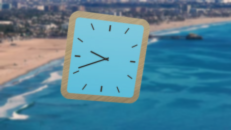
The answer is 9:41
